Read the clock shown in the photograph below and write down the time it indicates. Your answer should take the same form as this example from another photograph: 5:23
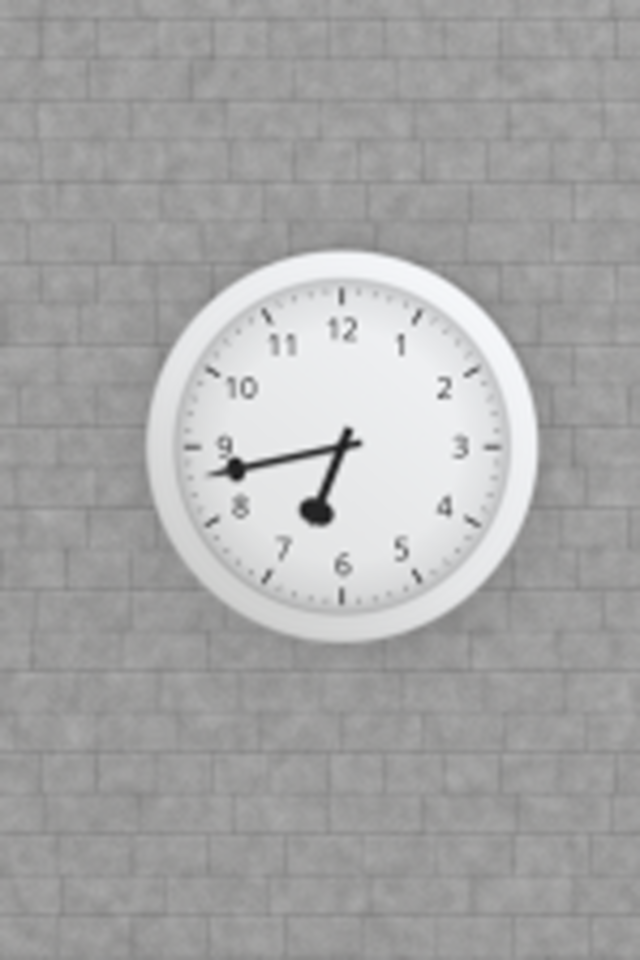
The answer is 6:43
